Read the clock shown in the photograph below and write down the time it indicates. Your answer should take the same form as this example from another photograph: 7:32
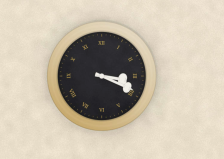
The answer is 3:19
